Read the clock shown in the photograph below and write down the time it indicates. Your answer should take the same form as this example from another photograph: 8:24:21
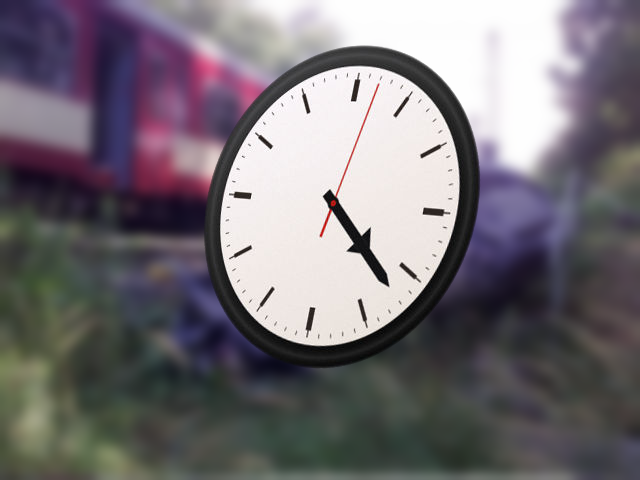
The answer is 4:22:02
